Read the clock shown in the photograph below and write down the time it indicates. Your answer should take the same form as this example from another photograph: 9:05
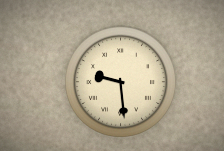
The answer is 9:29
